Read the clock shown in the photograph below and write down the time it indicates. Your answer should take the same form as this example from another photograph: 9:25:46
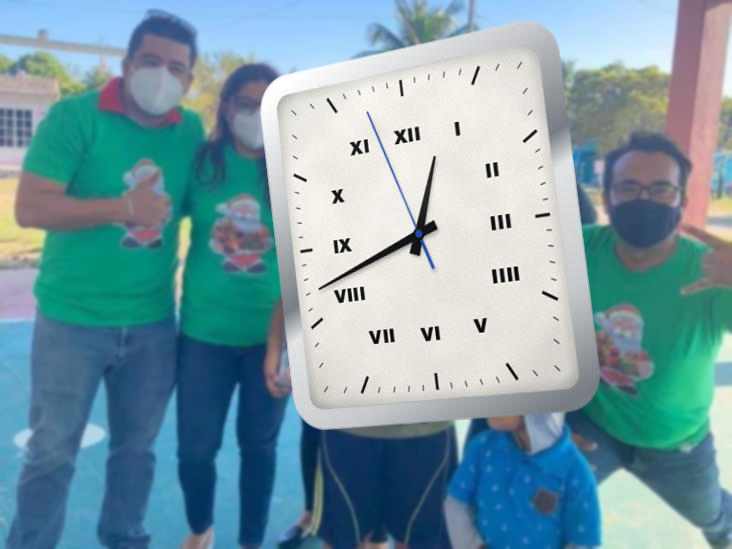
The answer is 12:41:57
